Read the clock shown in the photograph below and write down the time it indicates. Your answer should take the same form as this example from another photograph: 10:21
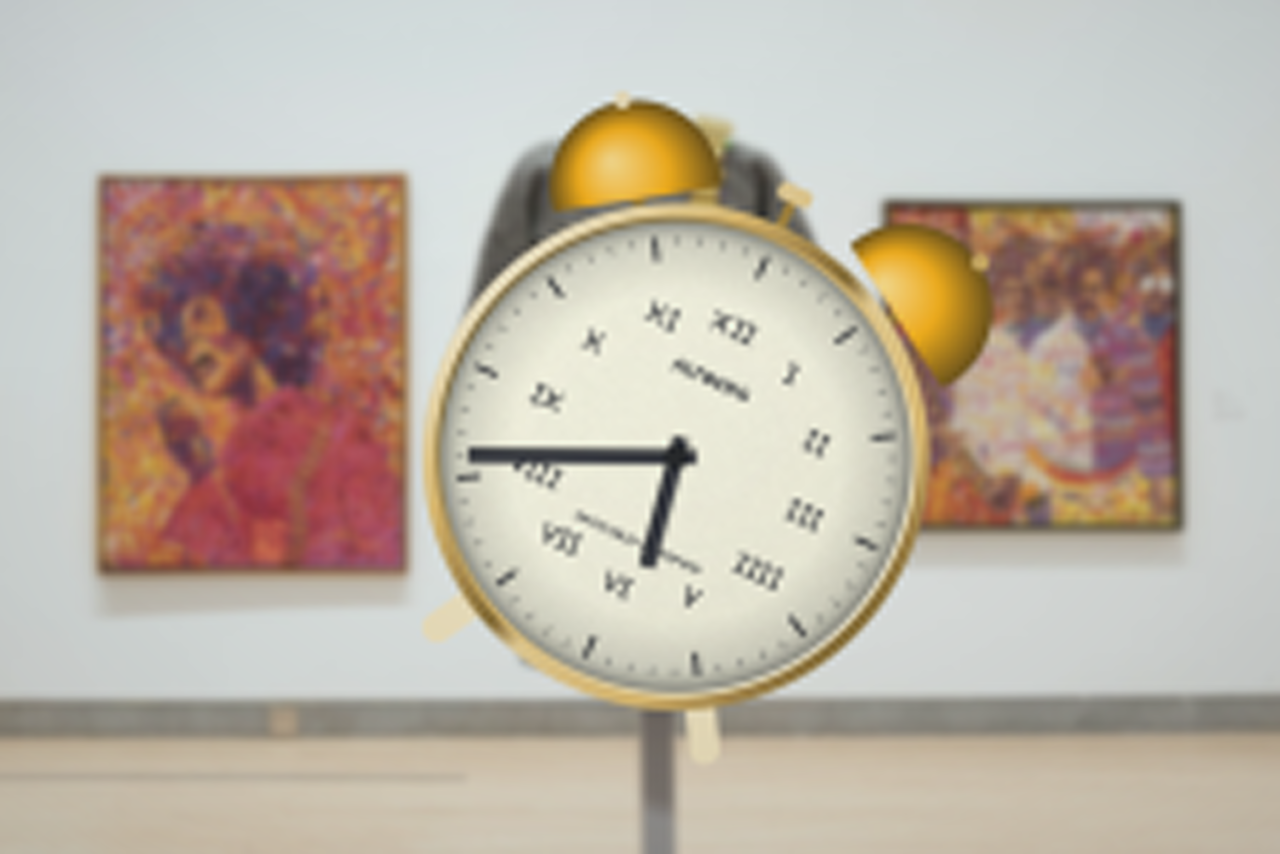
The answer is 5:41
